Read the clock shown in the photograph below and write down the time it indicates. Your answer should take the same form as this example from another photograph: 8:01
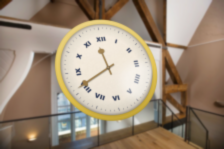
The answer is 11:41
